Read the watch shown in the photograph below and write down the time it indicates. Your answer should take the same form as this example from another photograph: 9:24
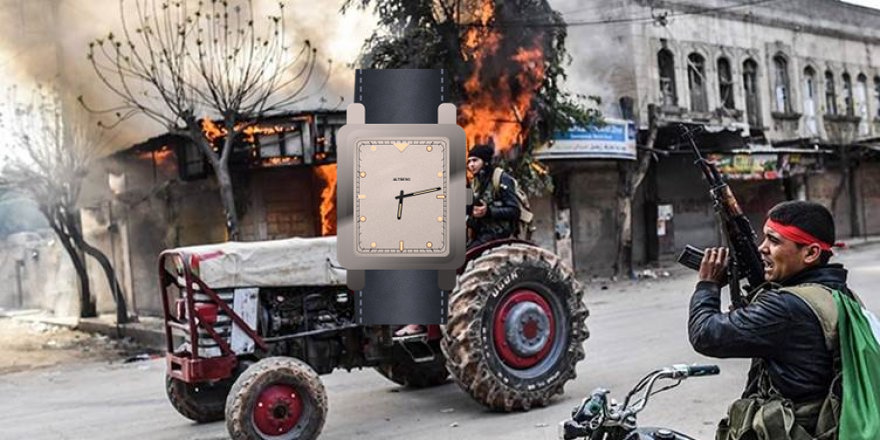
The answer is 6:13
